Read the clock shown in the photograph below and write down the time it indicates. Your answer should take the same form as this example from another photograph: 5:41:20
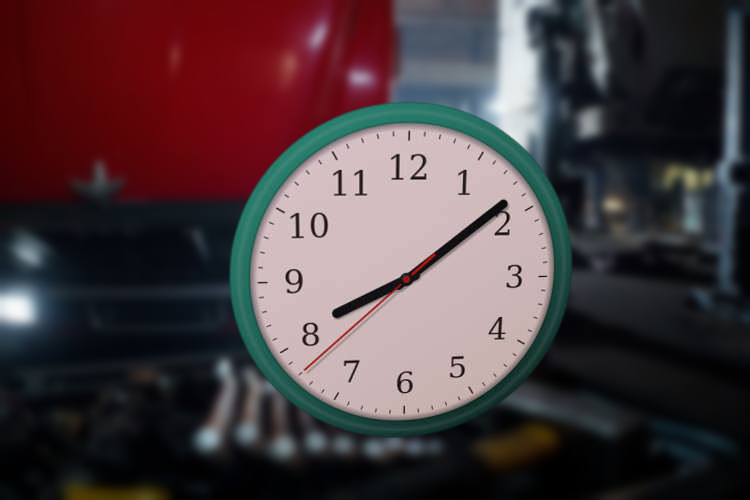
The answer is 8:08:38
